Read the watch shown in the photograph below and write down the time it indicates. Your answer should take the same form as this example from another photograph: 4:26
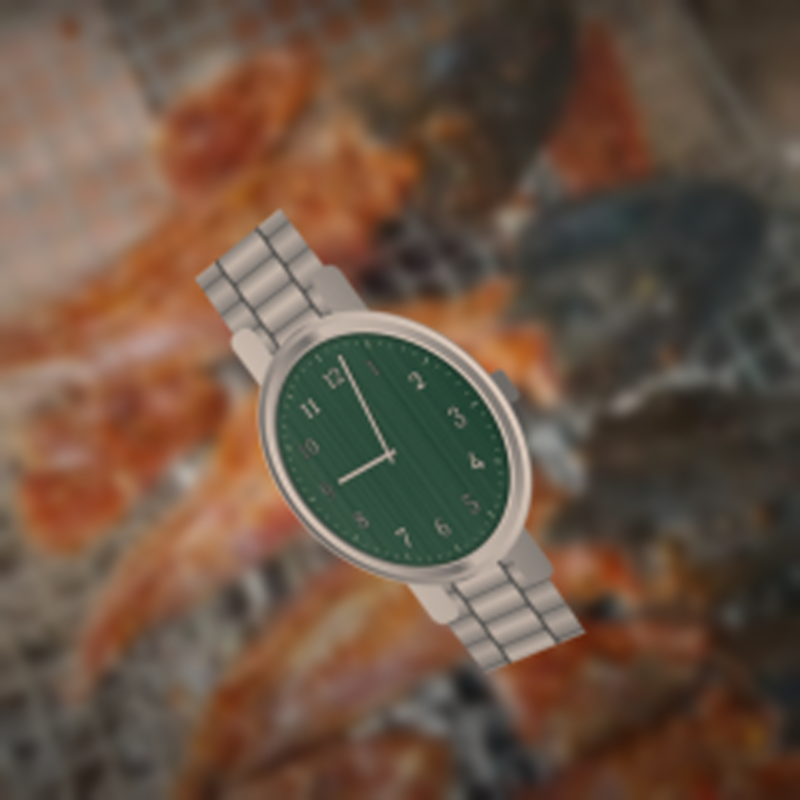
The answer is 9:02
